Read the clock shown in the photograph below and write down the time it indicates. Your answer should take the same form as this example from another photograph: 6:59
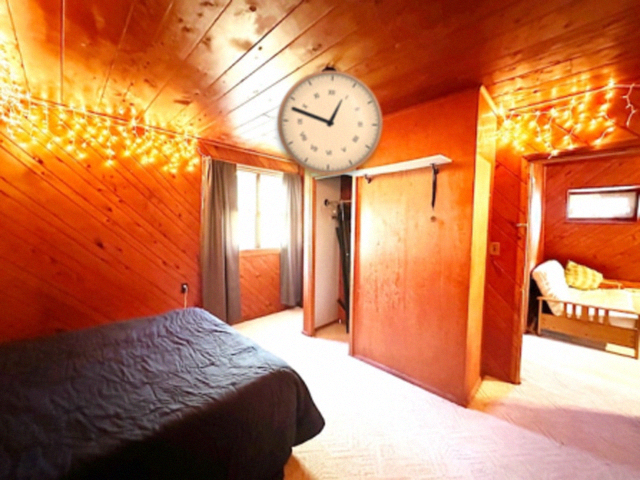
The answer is 12:48
